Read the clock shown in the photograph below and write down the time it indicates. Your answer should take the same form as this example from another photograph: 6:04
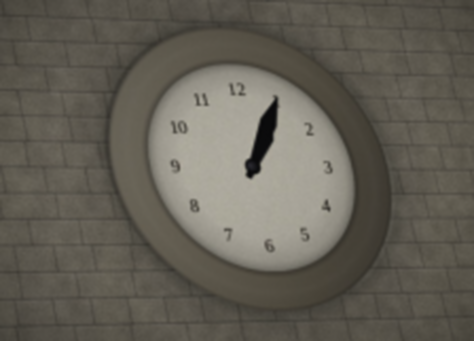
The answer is 1:05
